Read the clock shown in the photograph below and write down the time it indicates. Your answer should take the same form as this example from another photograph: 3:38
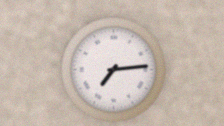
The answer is 7:14
